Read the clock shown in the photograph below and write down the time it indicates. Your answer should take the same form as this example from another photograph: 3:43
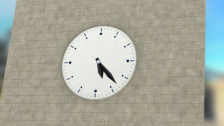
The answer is 5:23
